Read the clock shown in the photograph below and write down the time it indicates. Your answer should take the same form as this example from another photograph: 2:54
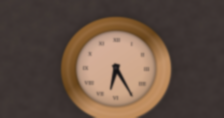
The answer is 6:25
